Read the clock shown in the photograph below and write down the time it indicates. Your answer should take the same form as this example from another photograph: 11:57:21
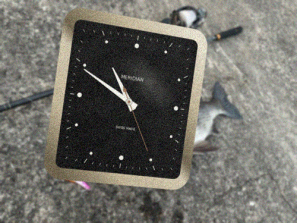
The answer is 10:49:25
